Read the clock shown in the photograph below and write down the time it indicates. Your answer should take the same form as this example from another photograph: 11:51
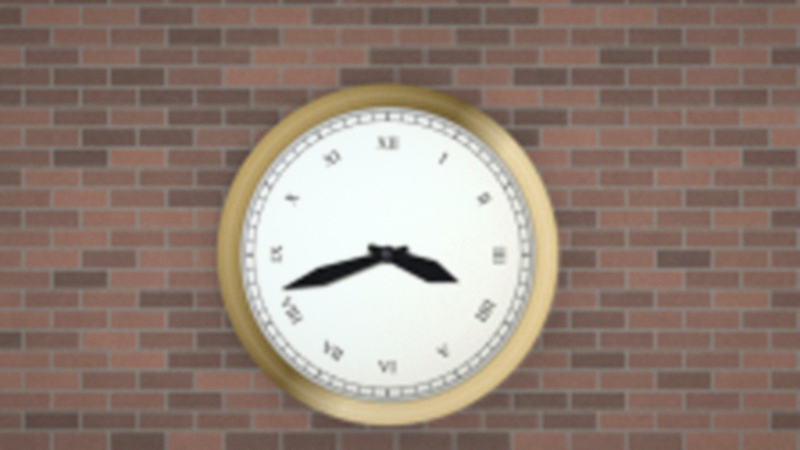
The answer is 3:42
